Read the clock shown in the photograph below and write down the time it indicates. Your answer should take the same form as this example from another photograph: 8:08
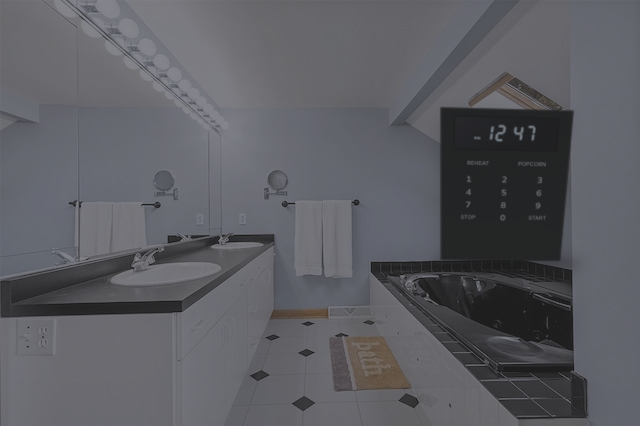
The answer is 12:47
